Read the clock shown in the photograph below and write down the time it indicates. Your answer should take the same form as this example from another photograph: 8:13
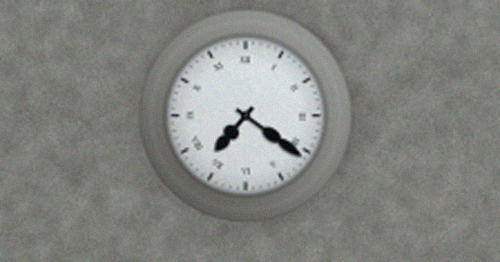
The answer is 7:21
